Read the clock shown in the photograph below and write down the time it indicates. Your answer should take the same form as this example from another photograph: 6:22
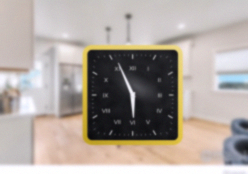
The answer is 5:56
